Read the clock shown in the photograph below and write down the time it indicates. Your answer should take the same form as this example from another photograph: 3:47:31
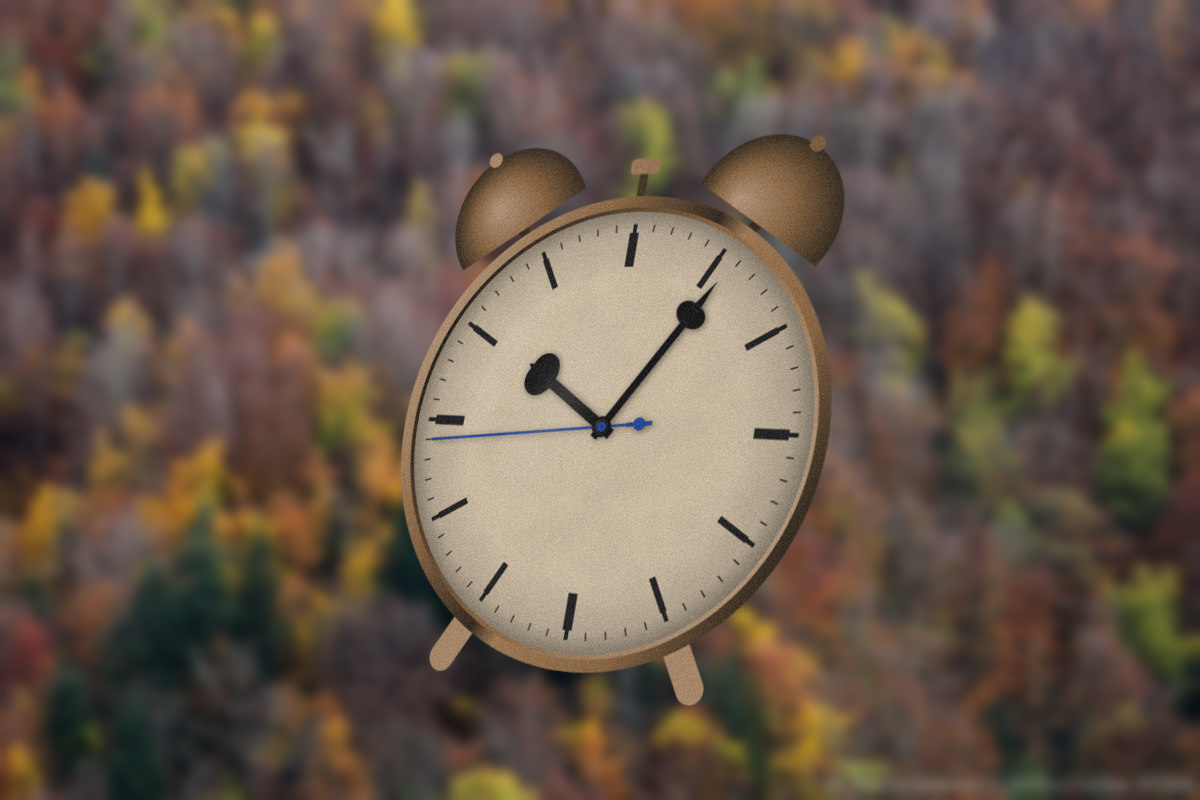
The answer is 10:05:44
